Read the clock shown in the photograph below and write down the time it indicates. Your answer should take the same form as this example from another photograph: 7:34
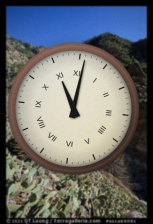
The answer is 11:01
